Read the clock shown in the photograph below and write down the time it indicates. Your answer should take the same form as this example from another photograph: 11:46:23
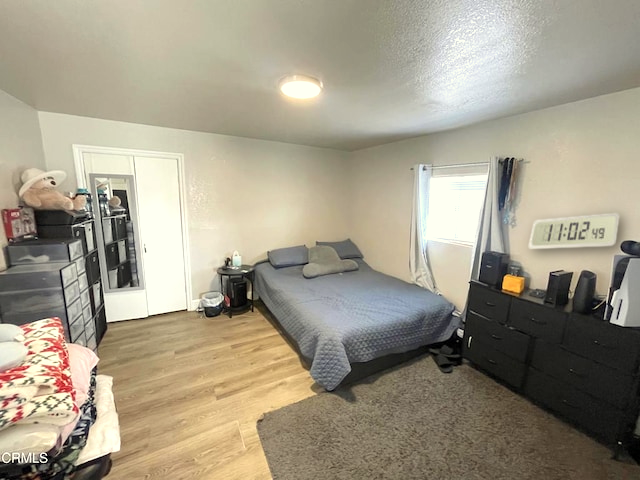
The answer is 11:02:49
